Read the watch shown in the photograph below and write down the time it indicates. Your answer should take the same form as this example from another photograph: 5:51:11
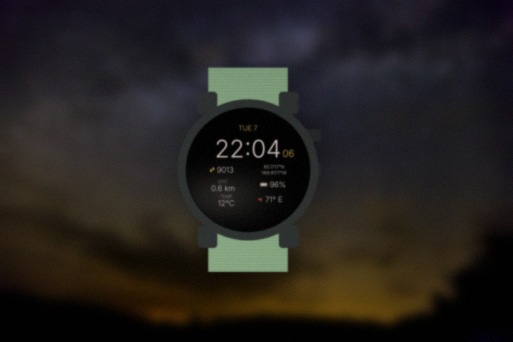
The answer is 22:04:06
